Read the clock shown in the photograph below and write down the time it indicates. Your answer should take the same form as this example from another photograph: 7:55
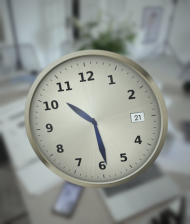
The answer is 10:29
